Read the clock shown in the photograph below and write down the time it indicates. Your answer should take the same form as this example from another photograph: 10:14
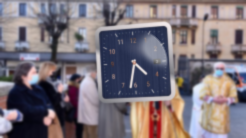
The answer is 4:32
